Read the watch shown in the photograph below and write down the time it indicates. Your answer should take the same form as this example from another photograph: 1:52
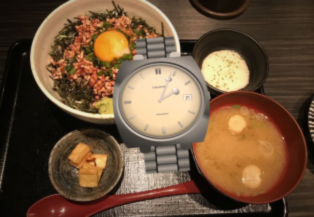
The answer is 2:04
